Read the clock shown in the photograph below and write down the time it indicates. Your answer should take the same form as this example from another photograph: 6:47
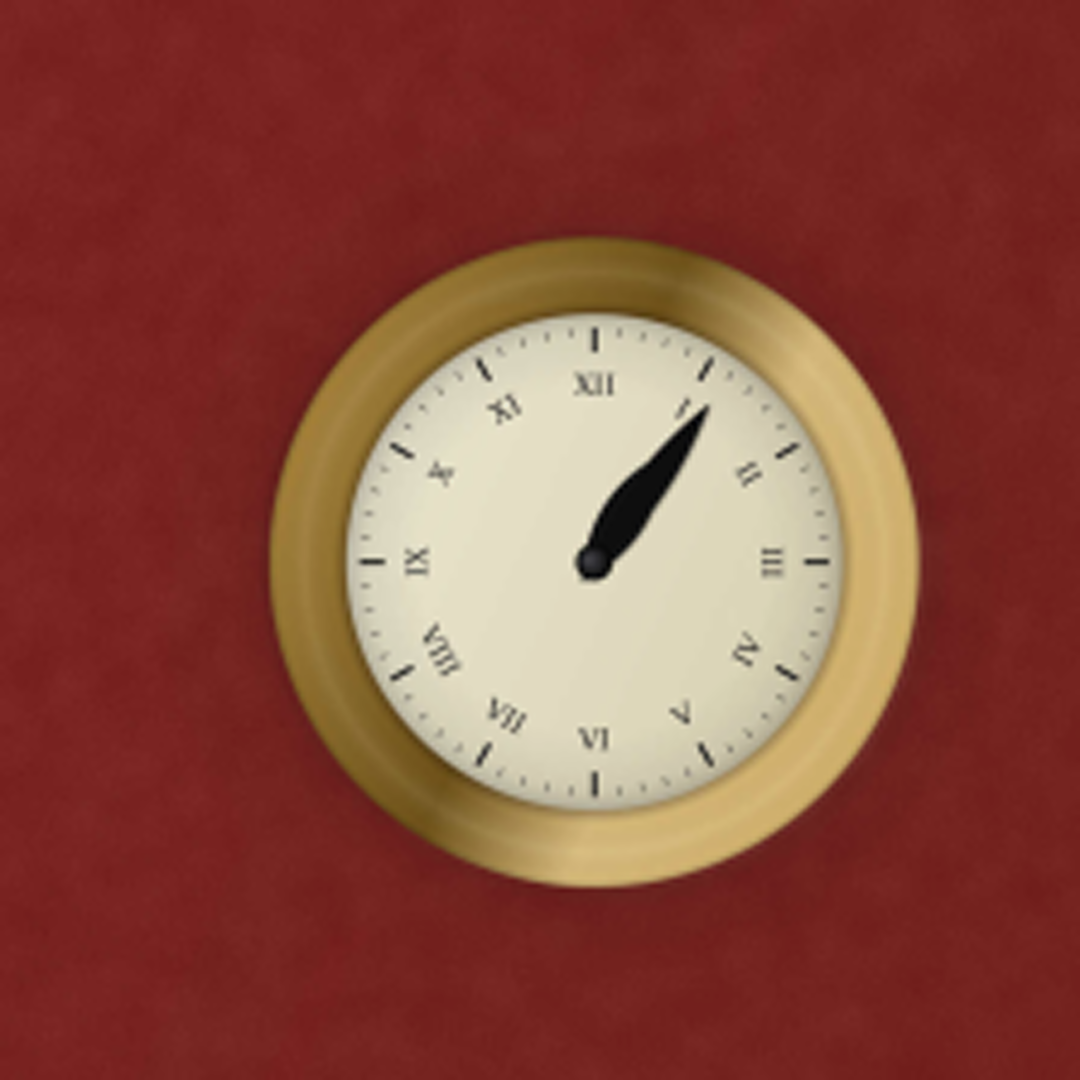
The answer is 1:06
